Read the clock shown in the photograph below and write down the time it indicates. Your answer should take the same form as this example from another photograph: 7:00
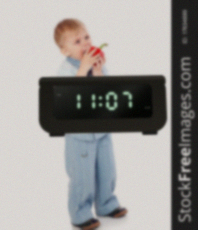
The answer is 11:07
